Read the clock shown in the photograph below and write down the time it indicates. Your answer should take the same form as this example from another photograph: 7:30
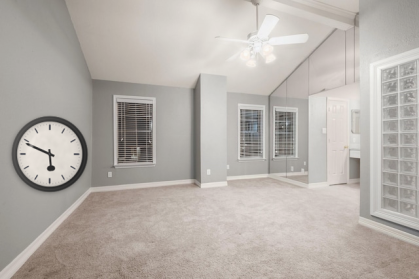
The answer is 5:49
